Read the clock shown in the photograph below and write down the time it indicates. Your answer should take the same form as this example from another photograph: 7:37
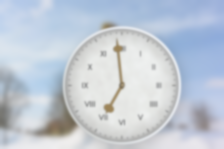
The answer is 6:59
